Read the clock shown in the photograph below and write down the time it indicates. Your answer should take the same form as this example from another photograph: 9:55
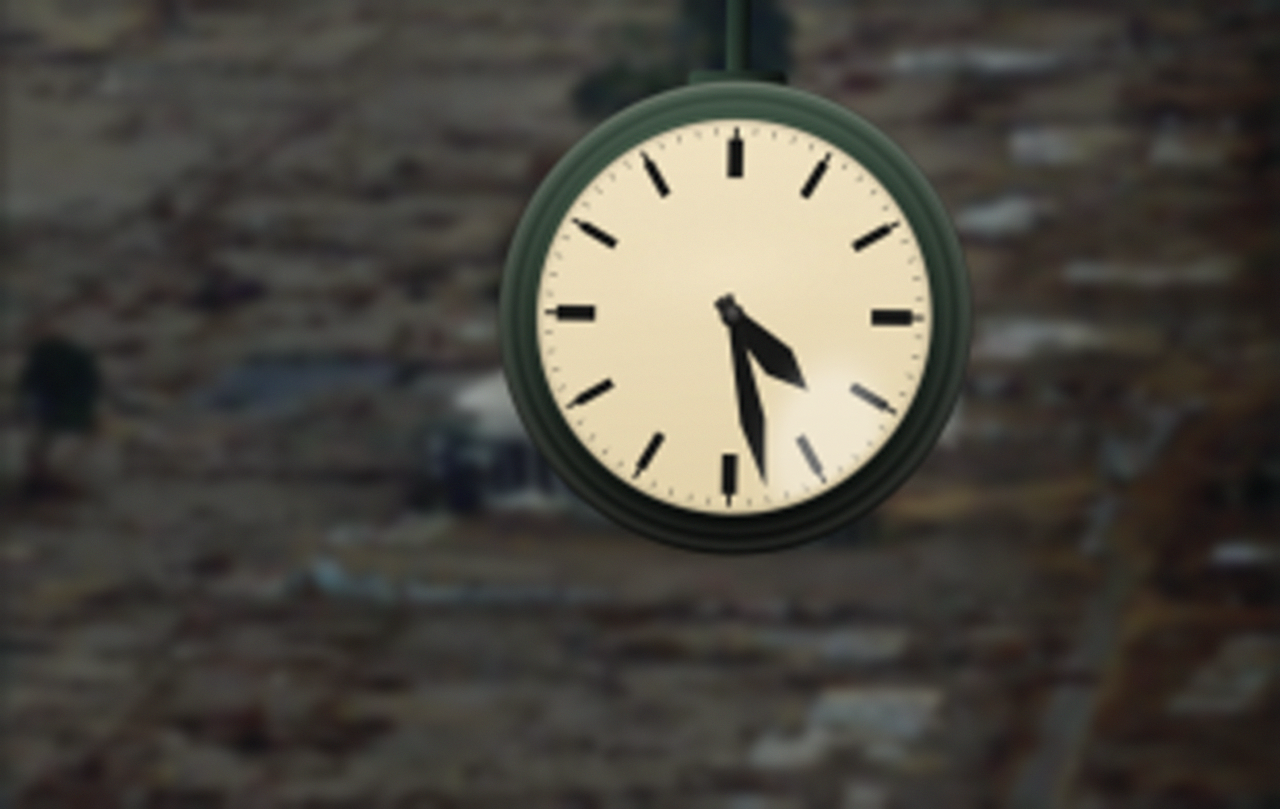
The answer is 4:28
